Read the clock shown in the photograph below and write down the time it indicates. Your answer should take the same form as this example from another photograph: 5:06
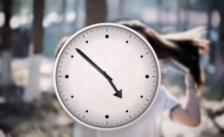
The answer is 4:52
